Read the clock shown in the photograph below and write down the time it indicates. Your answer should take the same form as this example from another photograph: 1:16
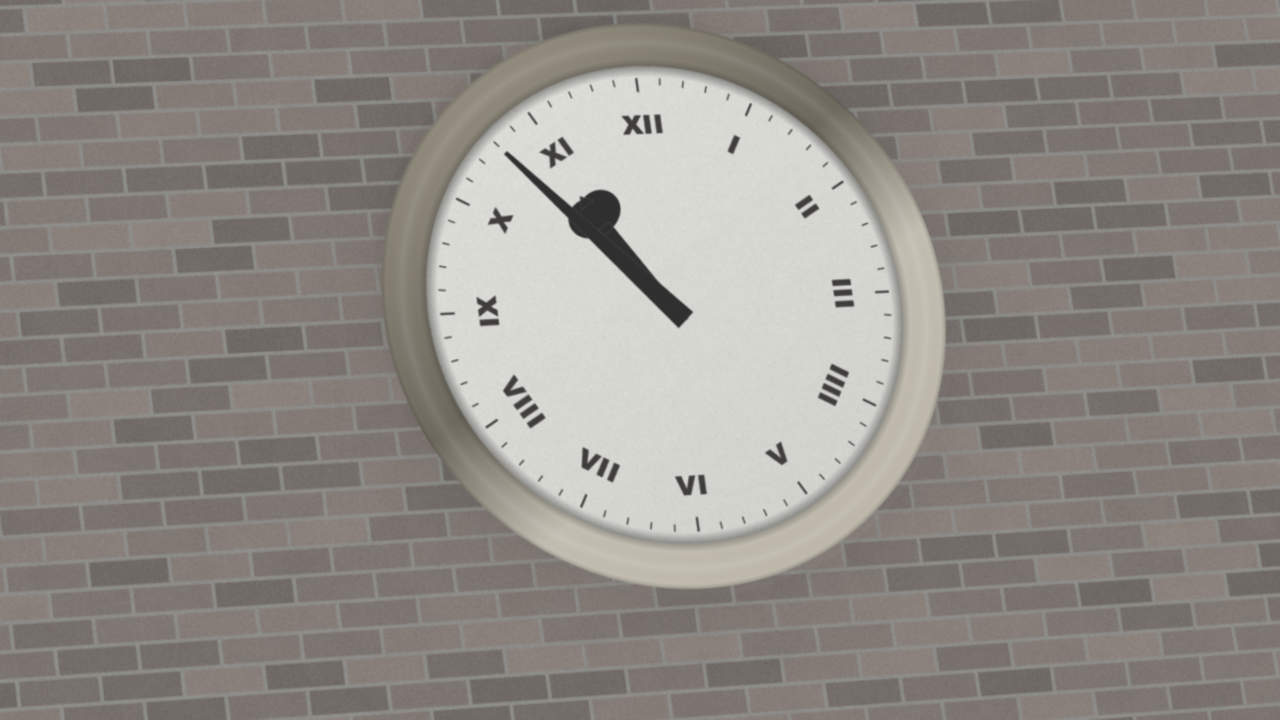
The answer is 10:53
